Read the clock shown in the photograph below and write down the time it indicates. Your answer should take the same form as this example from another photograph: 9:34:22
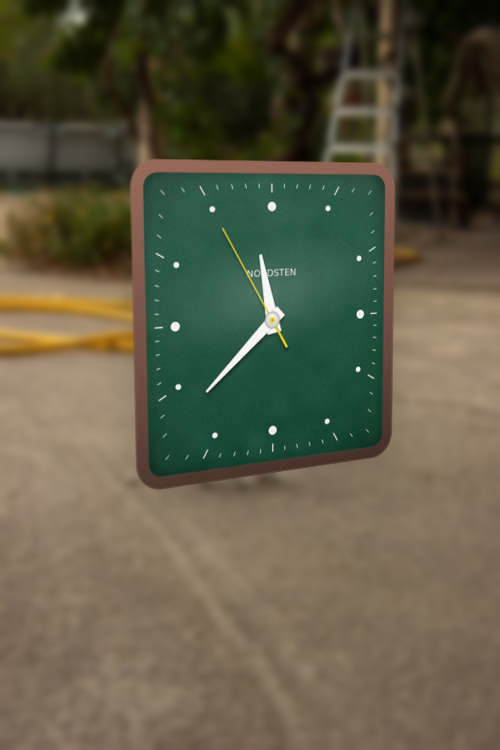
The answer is 11:37:55
